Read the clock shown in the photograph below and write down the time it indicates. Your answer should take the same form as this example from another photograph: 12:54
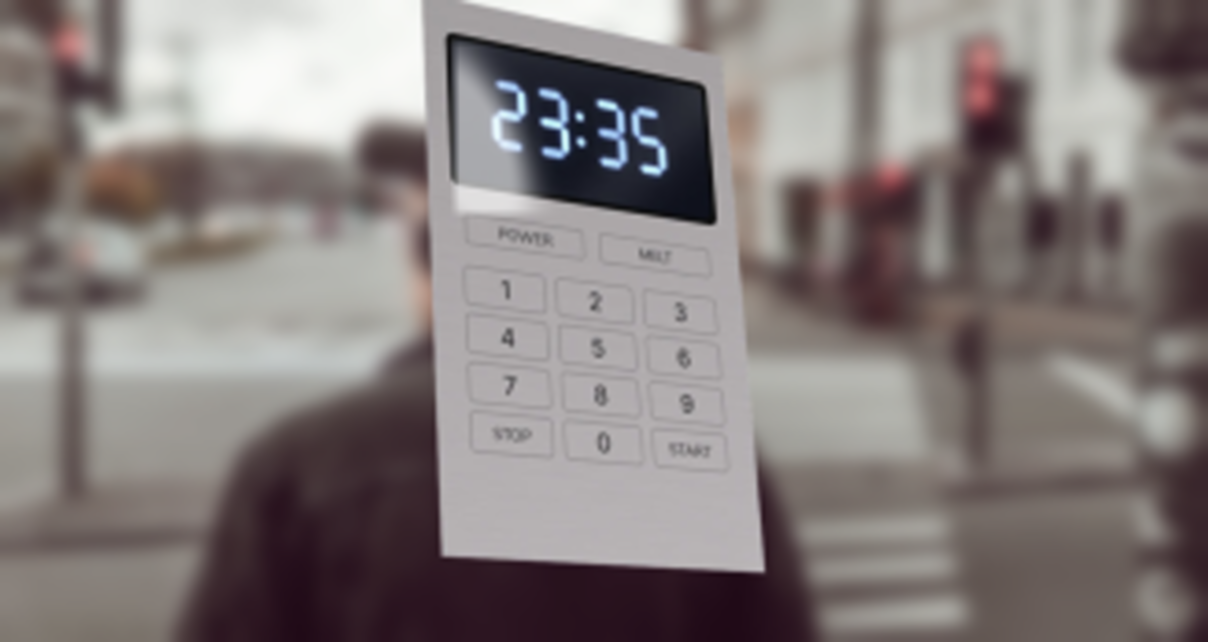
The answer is 23:35
